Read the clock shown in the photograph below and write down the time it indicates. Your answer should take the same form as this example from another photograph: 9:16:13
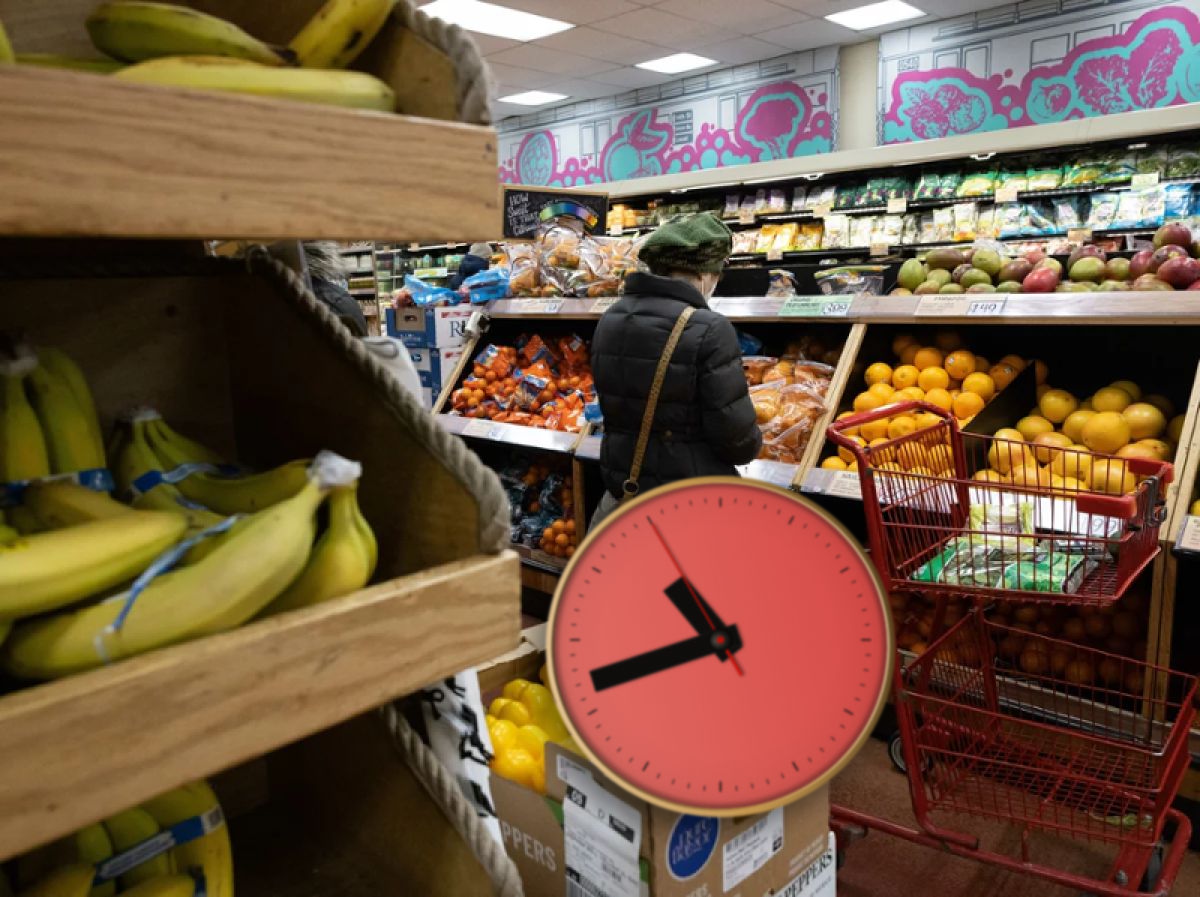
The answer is 10:41:55
